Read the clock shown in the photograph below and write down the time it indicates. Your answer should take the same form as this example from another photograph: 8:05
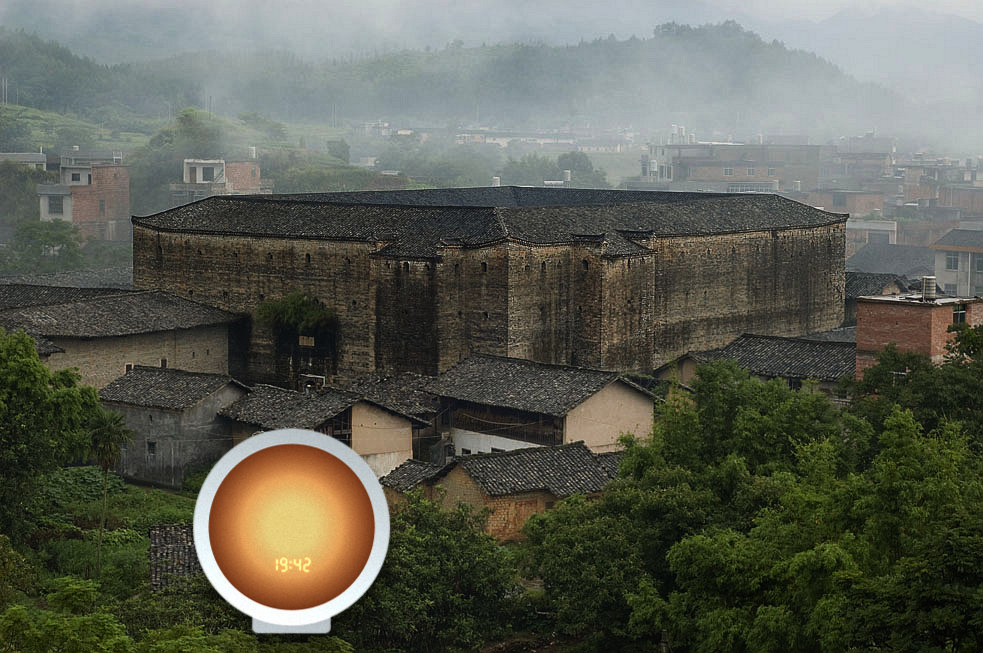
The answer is 19:42
